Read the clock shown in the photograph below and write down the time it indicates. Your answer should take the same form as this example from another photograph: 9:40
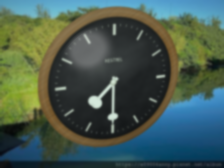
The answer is 7:30
